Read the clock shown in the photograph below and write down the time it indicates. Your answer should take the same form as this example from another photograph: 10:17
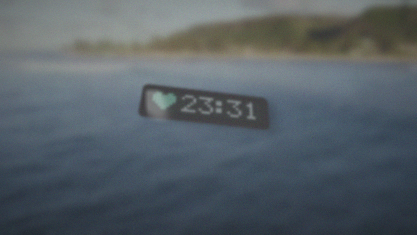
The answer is 23:31
